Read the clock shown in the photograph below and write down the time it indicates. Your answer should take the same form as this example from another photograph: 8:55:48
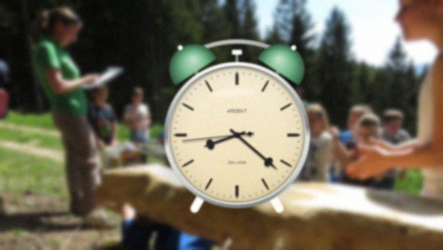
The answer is 8:21:44
